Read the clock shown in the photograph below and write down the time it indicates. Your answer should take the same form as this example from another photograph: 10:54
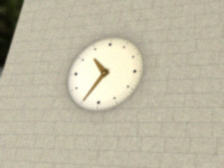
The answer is 10:35
